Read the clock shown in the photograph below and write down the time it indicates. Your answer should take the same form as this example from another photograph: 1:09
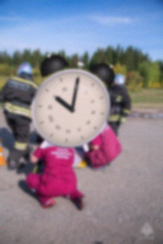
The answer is 10:00
